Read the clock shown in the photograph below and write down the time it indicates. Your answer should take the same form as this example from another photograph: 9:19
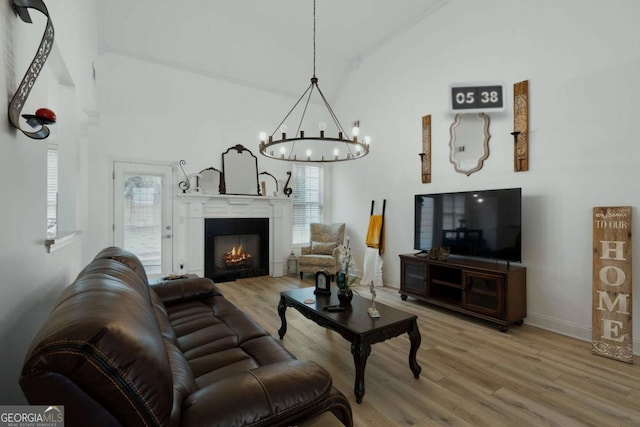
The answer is 5:38
